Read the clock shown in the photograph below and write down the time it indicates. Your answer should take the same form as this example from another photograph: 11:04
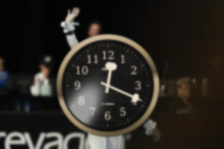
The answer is 12:19
